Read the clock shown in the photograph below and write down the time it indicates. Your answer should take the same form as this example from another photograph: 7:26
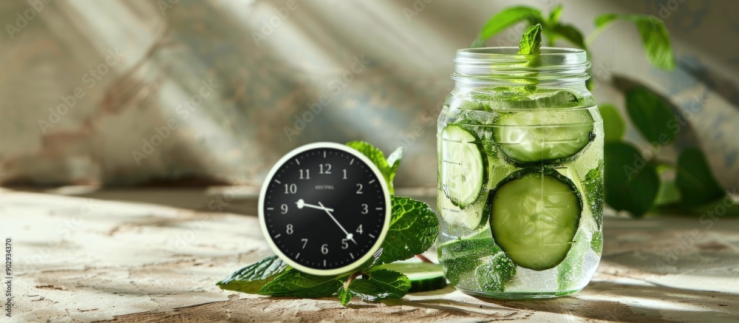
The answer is 9:23
